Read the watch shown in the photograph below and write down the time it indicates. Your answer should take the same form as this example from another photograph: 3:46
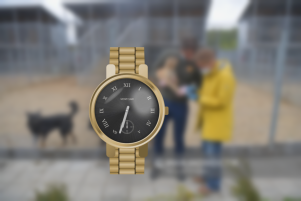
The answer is 6:33
